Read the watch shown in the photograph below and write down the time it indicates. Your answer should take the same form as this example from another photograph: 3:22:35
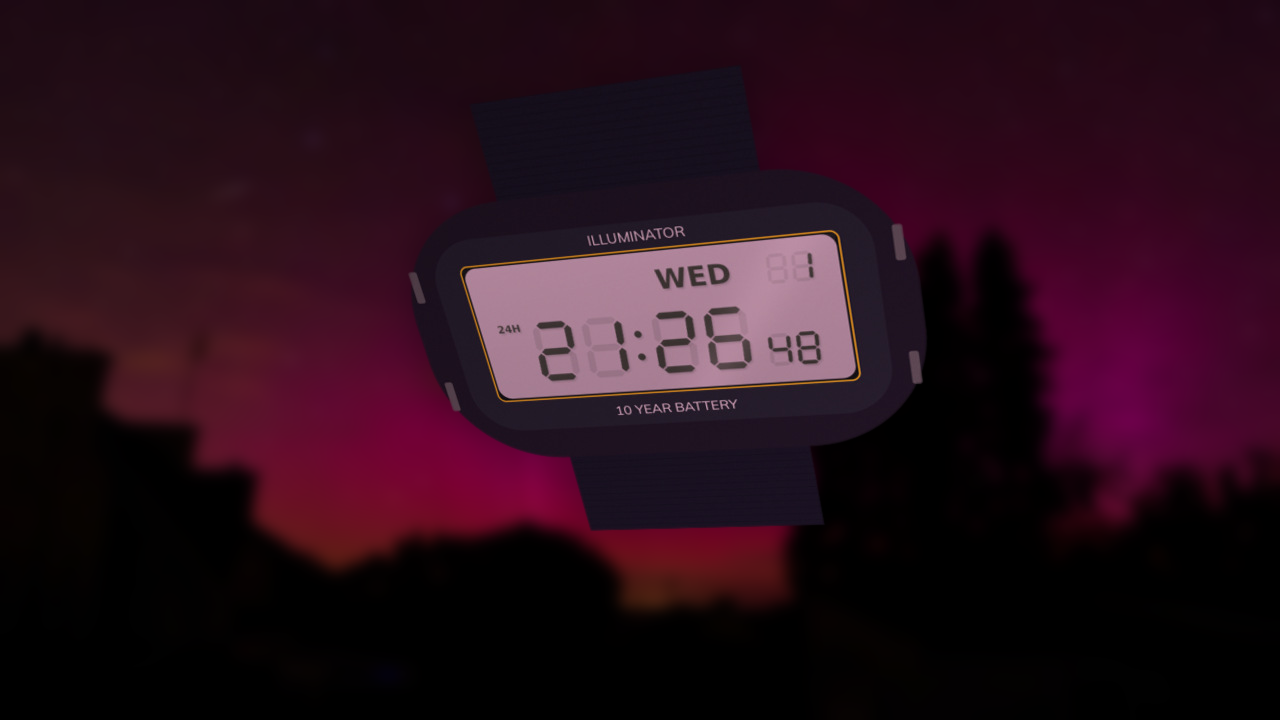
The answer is 21:26:48
